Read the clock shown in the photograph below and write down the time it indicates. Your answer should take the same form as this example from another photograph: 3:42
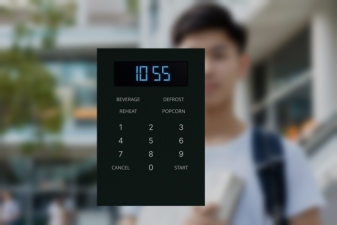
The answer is 10:55
